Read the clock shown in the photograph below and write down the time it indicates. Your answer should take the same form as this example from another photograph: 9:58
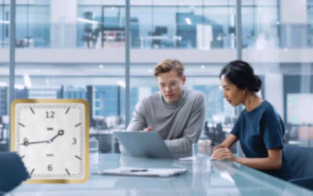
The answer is 1:44
